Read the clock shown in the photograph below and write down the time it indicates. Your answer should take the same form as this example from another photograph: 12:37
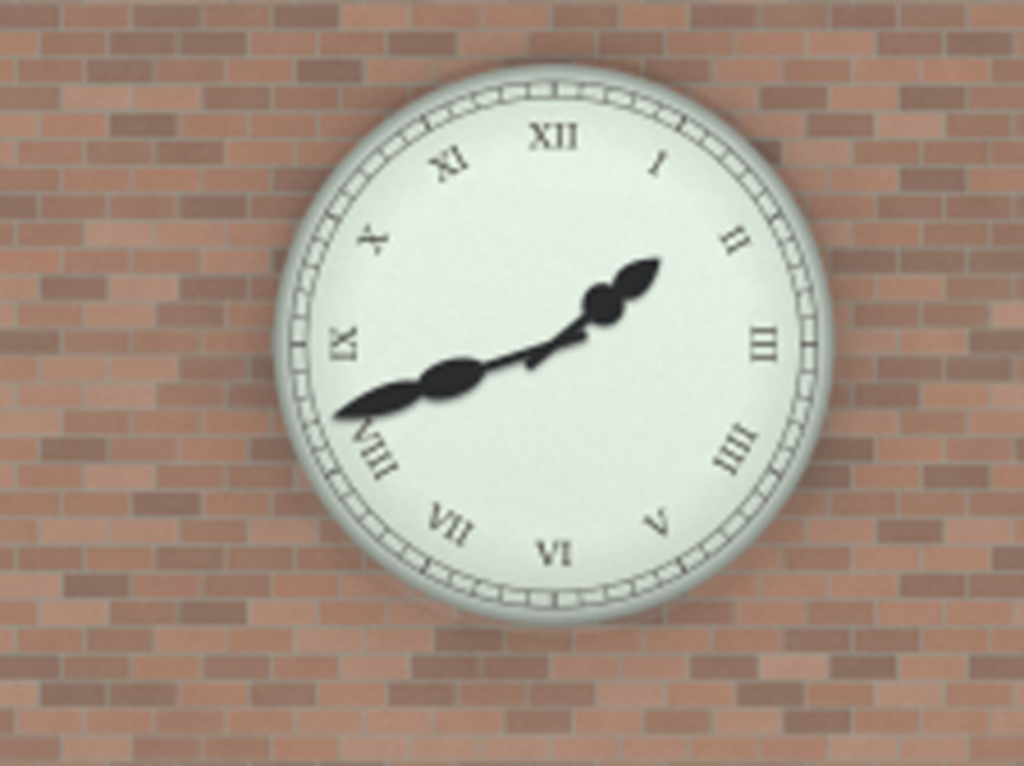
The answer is 1:42
